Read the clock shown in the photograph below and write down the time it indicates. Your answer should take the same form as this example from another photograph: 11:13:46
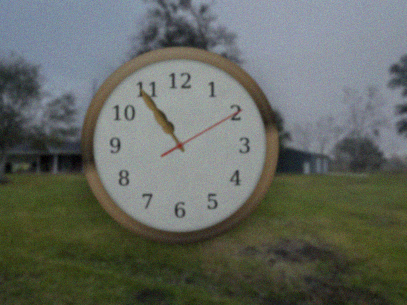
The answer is 10:54:10
